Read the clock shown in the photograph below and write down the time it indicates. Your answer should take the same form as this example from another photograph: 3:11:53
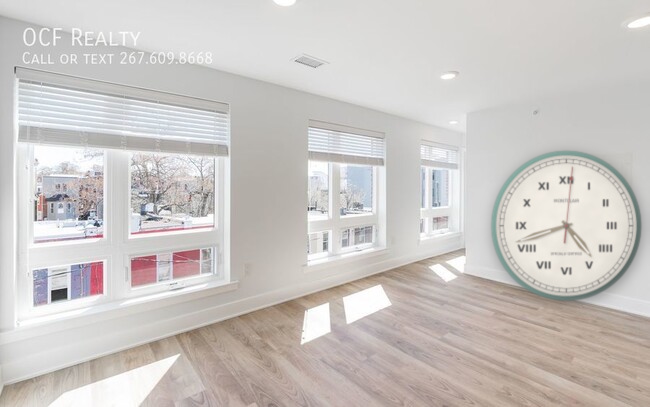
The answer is 4:42:01
